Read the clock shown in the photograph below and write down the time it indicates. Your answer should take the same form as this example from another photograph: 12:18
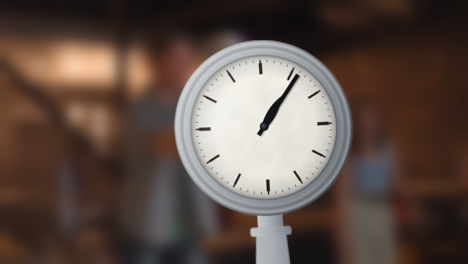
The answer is 1:06
